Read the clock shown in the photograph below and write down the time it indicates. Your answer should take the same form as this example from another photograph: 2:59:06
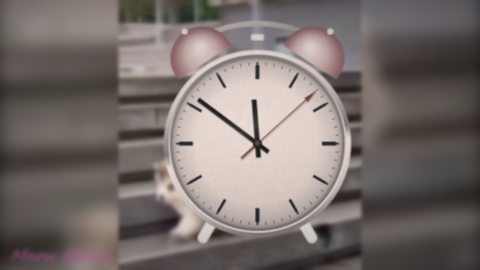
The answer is 11:51:08
